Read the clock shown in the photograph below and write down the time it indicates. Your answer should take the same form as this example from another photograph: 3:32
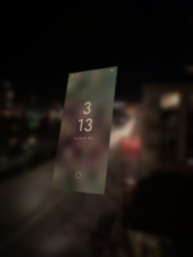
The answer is 3:13
